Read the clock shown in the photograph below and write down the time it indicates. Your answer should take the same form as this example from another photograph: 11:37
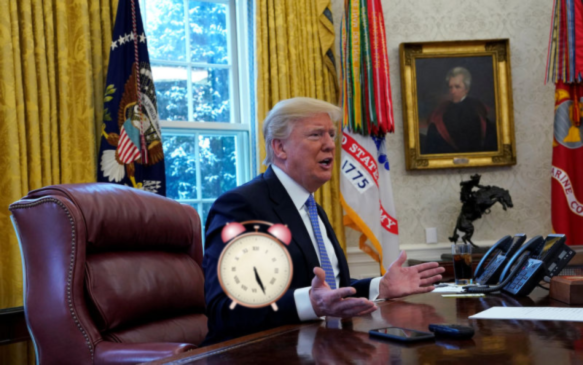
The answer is 5:26
